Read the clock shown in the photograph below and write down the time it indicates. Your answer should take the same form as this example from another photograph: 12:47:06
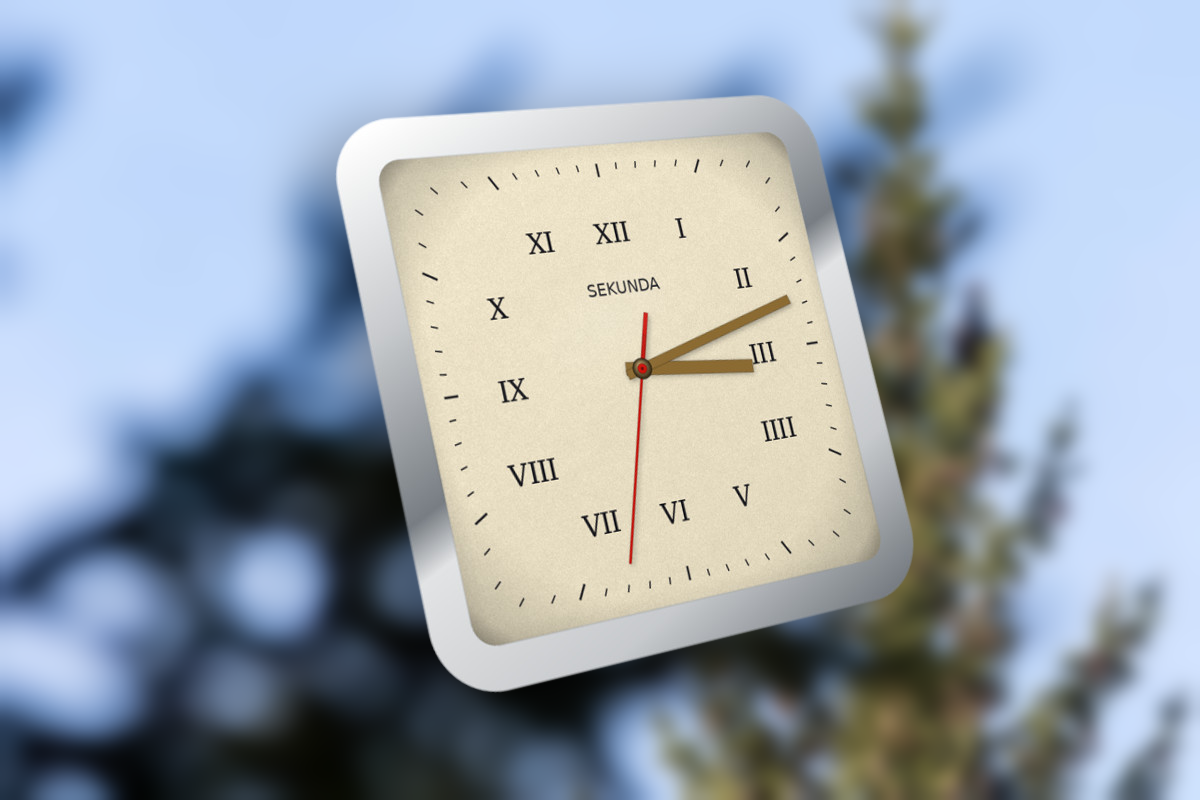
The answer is 3:12:33
